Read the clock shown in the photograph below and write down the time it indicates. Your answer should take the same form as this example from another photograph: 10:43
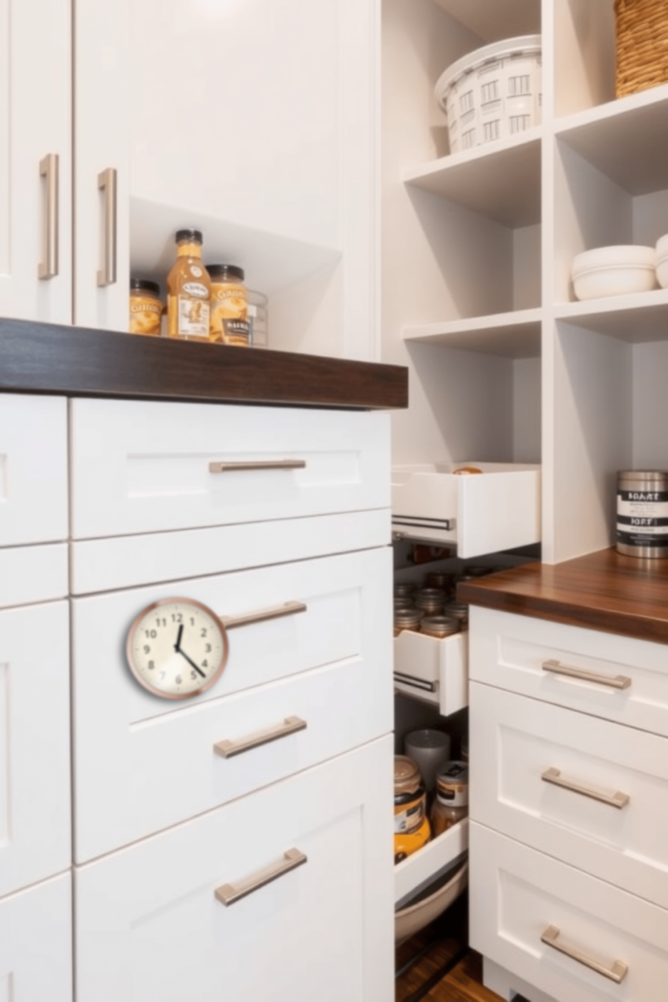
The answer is 12:23
